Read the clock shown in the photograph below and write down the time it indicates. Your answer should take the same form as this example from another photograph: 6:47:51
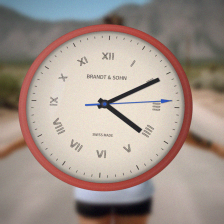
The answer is 4:10:14
